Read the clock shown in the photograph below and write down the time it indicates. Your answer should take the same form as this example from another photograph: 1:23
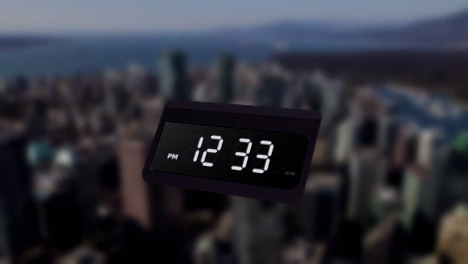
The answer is 12:33
